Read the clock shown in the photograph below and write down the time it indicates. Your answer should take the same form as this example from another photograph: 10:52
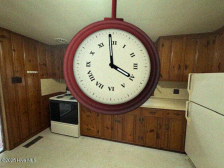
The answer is 3:59
